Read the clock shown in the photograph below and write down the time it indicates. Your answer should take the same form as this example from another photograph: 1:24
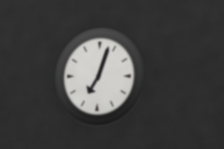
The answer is 7:03
